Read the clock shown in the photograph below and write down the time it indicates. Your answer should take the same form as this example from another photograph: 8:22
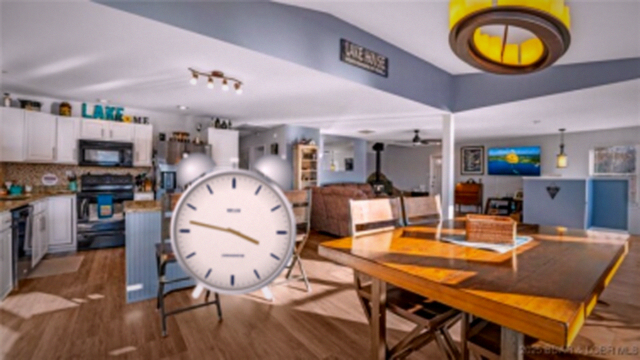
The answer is 3:47
